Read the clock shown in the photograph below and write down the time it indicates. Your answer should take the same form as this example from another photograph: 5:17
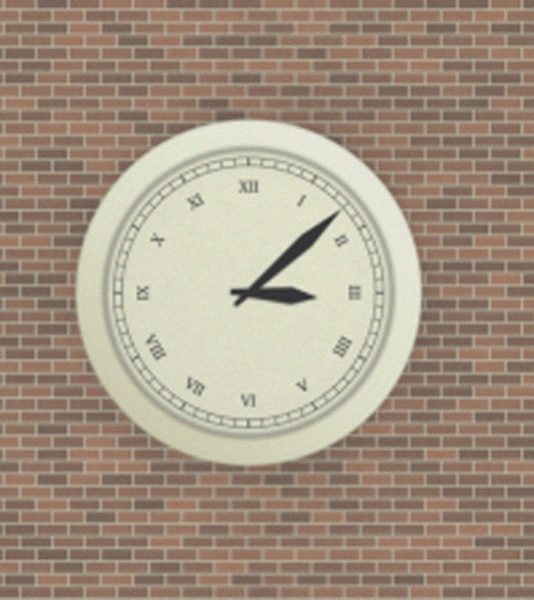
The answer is 3:08
